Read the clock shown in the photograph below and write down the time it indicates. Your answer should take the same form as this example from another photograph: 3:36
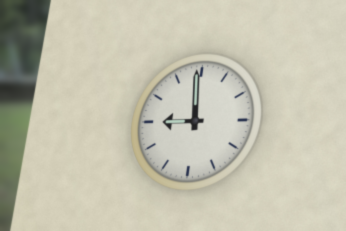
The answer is 8:59
